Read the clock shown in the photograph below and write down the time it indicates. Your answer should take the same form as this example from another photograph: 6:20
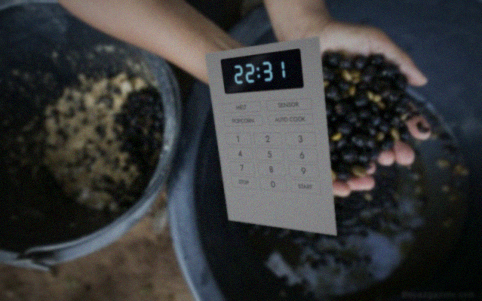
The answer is 22:31
